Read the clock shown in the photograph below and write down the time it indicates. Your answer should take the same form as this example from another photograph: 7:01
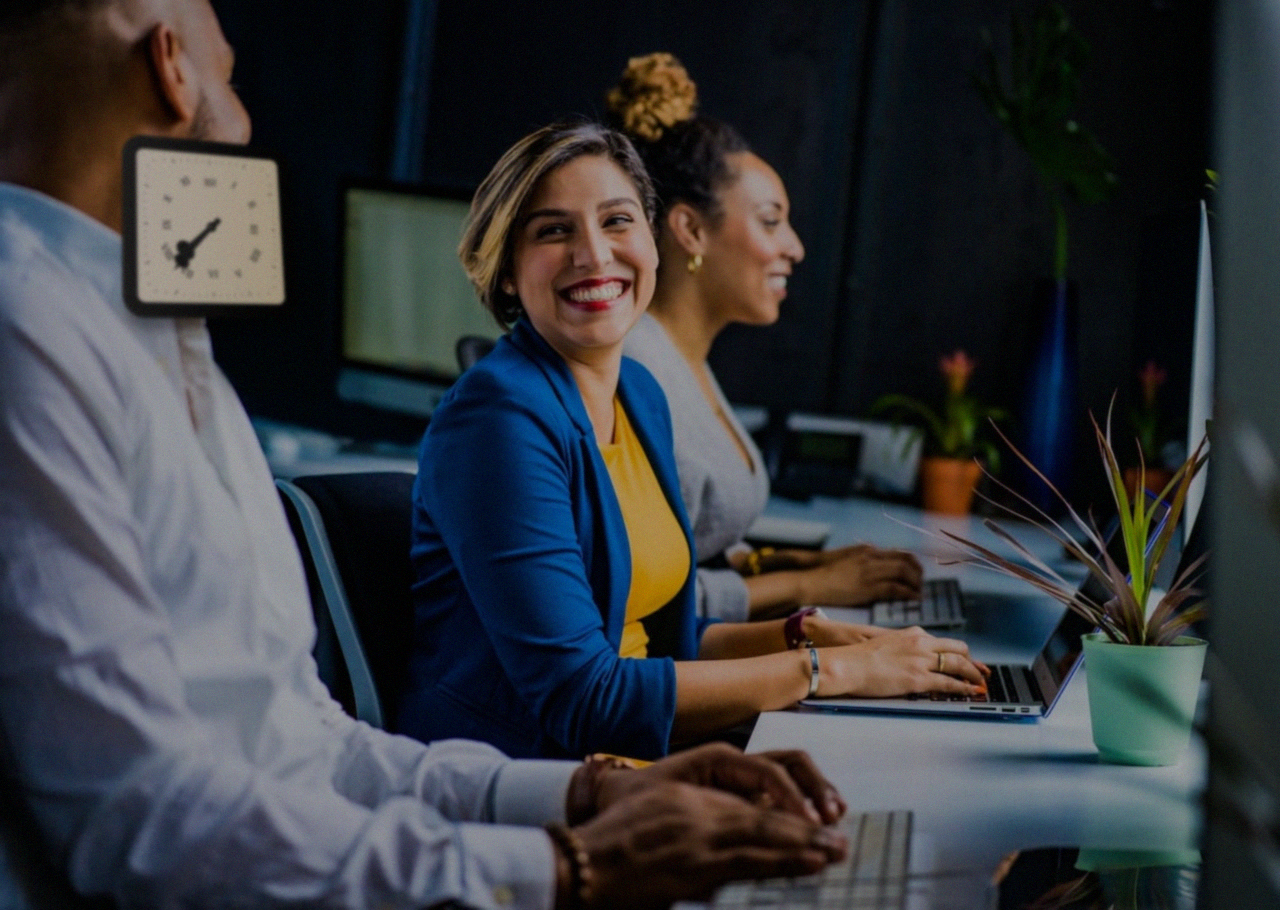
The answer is 7:37
